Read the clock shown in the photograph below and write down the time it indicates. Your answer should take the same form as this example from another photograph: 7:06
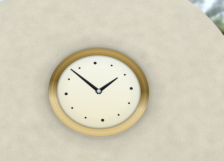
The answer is 1:53
